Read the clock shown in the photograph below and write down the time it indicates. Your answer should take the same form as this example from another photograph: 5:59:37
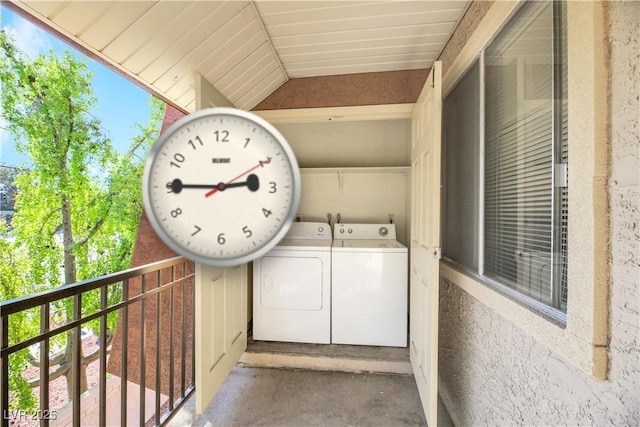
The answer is 2:45:10
